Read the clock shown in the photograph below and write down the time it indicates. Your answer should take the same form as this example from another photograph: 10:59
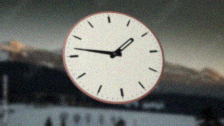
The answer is 1:47
